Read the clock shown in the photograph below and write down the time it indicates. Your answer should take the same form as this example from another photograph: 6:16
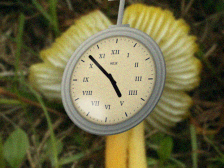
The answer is 4:52
